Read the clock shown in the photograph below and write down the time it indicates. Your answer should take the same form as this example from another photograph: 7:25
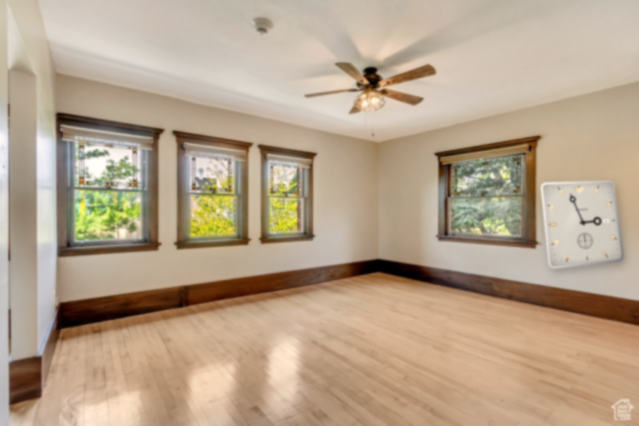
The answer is 2:57
